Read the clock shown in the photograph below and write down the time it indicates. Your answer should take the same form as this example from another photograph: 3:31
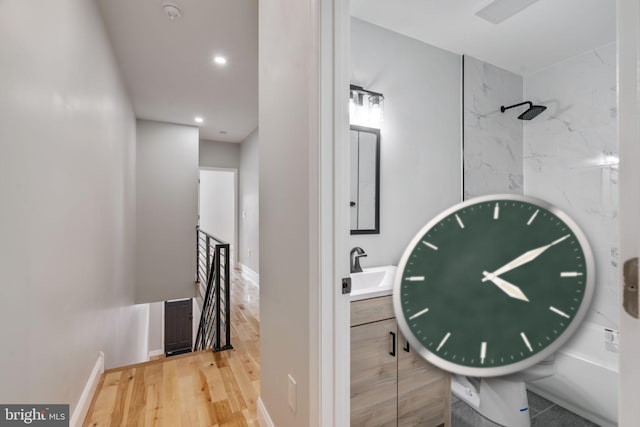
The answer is 4:10
